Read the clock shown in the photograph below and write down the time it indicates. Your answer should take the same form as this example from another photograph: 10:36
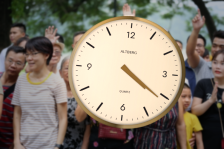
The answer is 4:21
